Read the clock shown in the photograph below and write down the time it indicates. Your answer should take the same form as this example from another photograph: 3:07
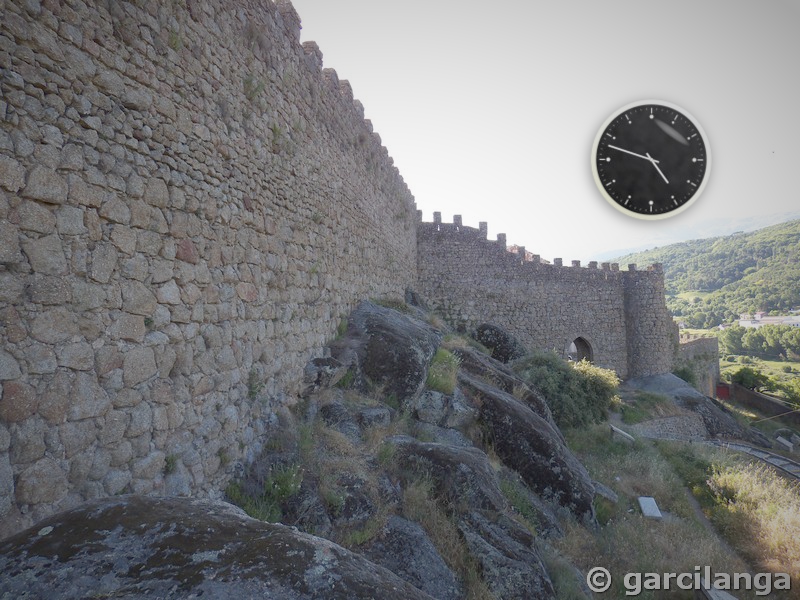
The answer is 4:48
